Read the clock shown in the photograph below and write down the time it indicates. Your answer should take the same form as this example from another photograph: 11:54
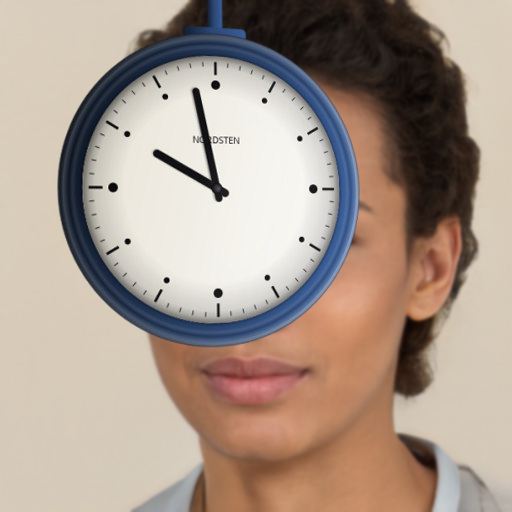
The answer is 9:58
